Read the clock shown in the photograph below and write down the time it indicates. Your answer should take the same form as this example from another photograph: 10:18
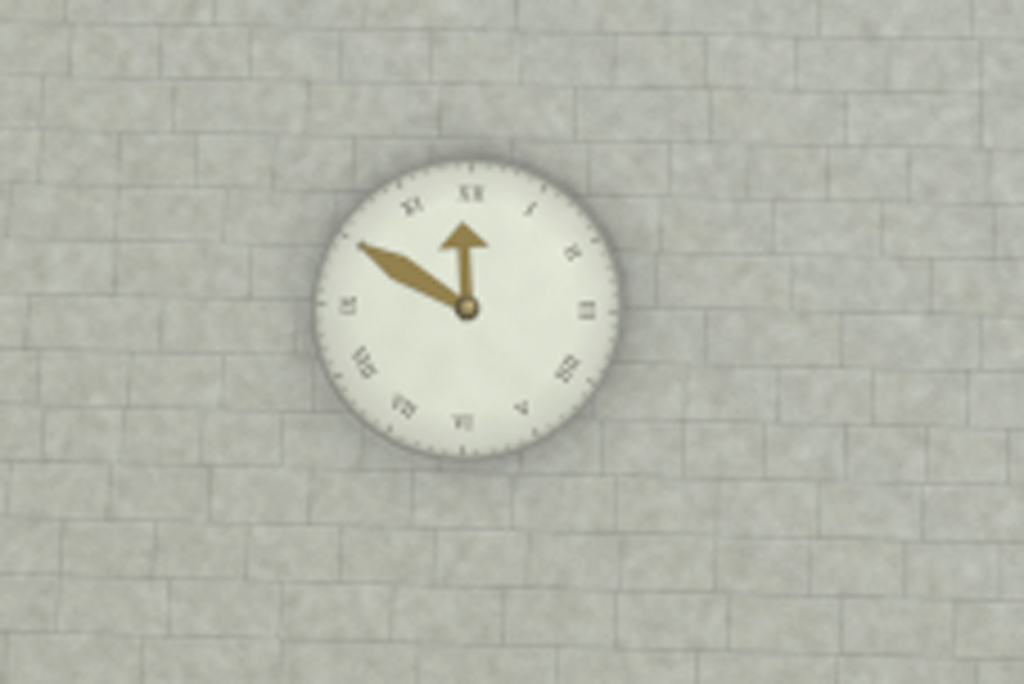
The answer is 11:50
